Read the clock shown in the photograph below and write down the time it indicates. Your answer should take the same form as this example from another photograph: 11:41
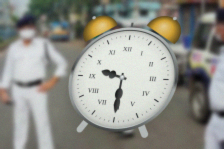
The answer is 9:30
